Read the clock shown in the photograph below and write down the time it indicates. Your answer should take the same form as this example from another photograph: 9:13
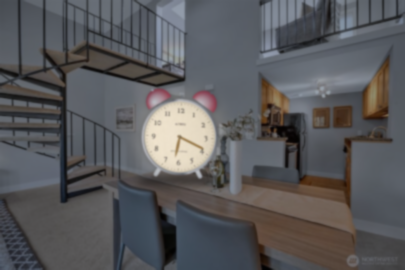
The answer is 6:19
